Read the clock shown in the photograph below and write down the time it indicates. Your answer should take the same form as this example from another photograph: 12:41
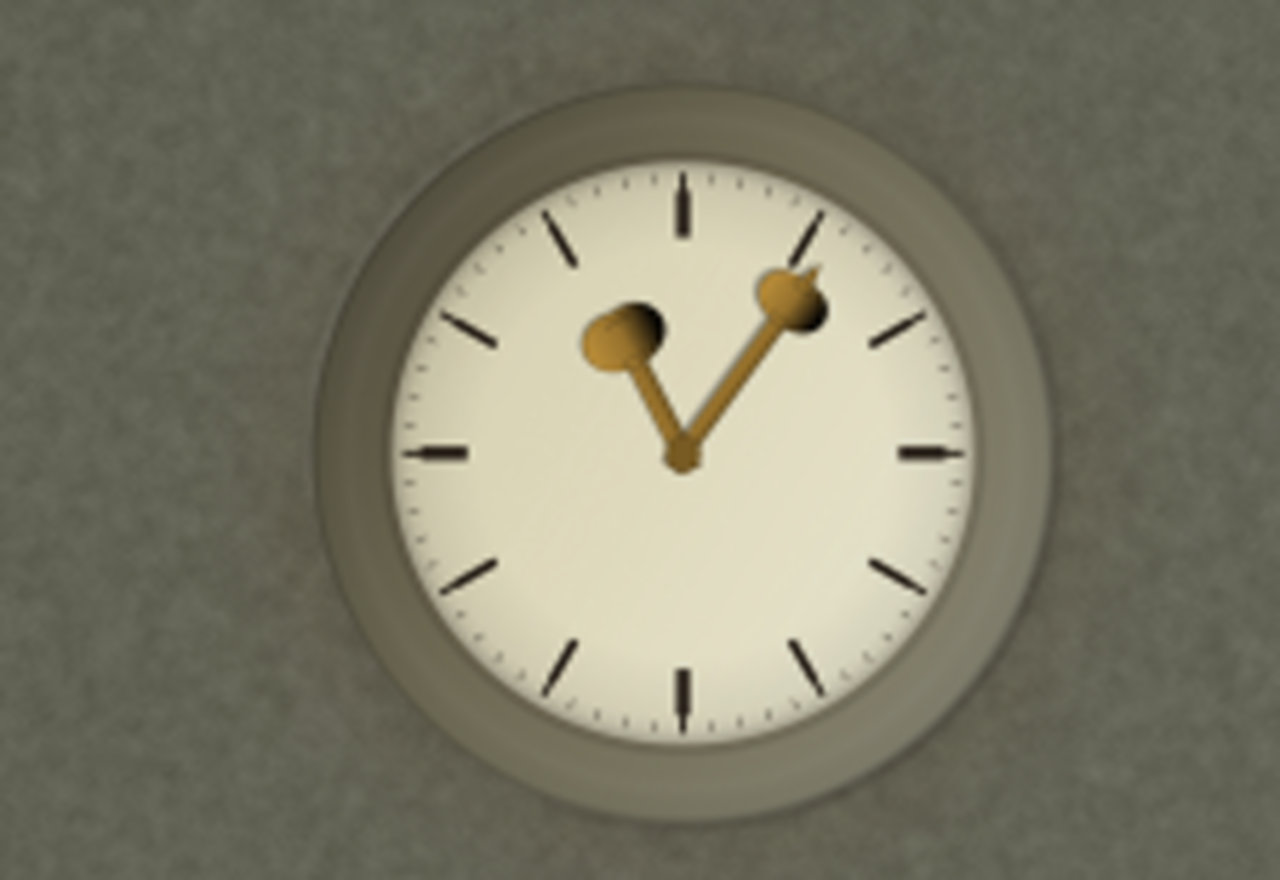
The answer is 11:06
